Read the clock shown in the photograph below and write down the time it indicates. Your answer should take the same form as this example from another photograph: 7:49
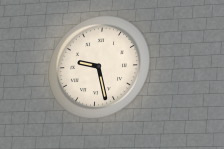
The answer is 9:27
